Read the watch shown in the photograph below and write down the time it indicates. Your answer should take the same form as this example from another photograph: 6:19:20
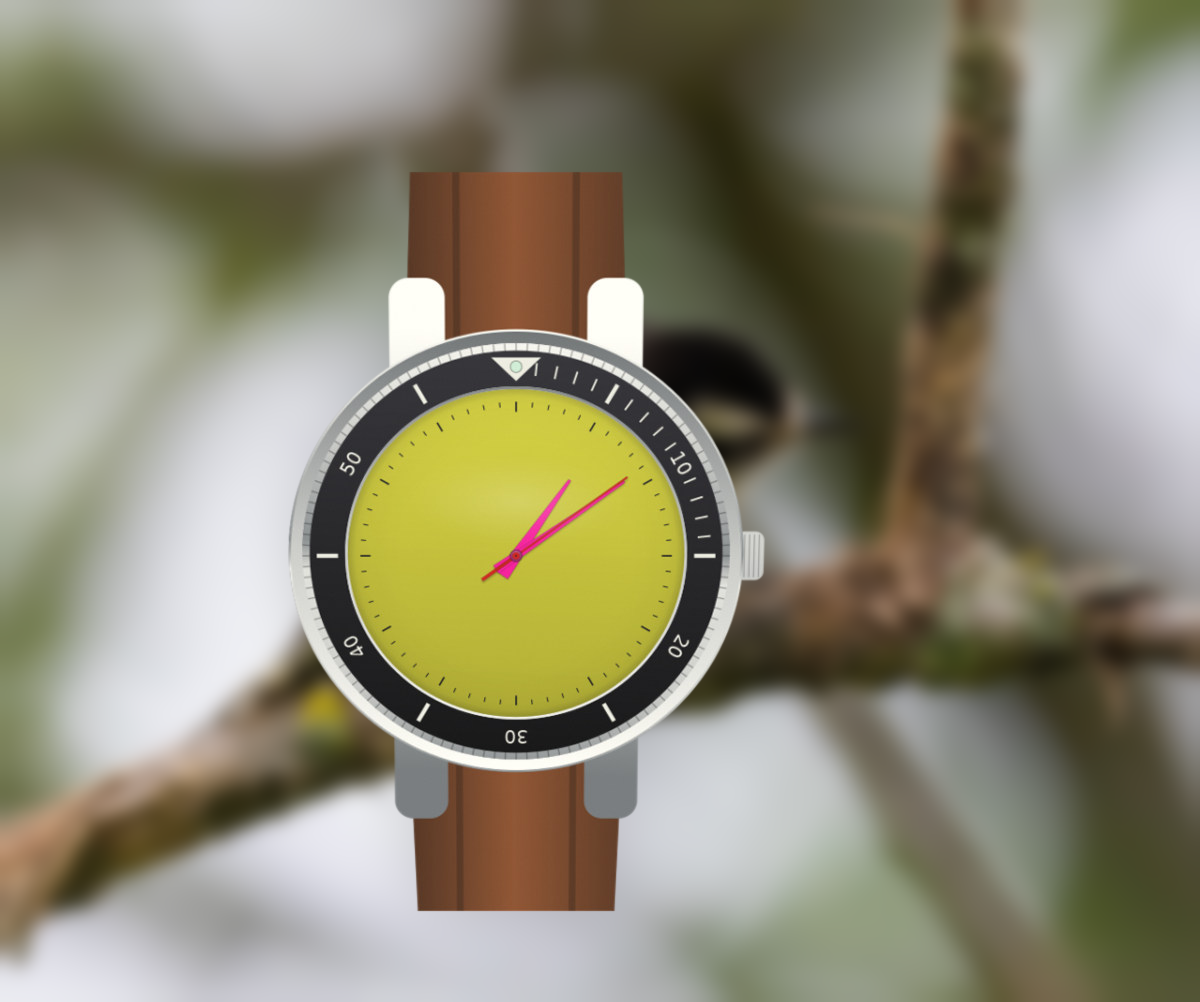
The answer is 1:09:09
